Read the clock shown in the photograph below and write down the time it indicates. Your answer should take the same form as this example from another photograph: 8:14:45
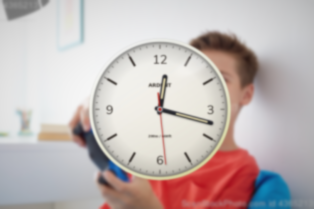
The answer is 12:17:29
